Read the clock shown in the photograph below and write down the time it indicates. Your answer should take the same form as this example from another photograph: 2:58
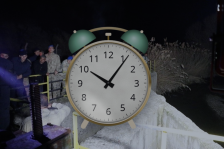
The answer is 10:06
